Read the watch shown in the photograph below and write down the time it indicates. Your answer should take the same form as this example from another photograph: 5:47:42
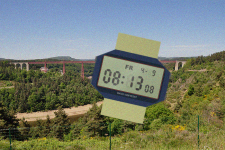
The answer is 8:13:08
